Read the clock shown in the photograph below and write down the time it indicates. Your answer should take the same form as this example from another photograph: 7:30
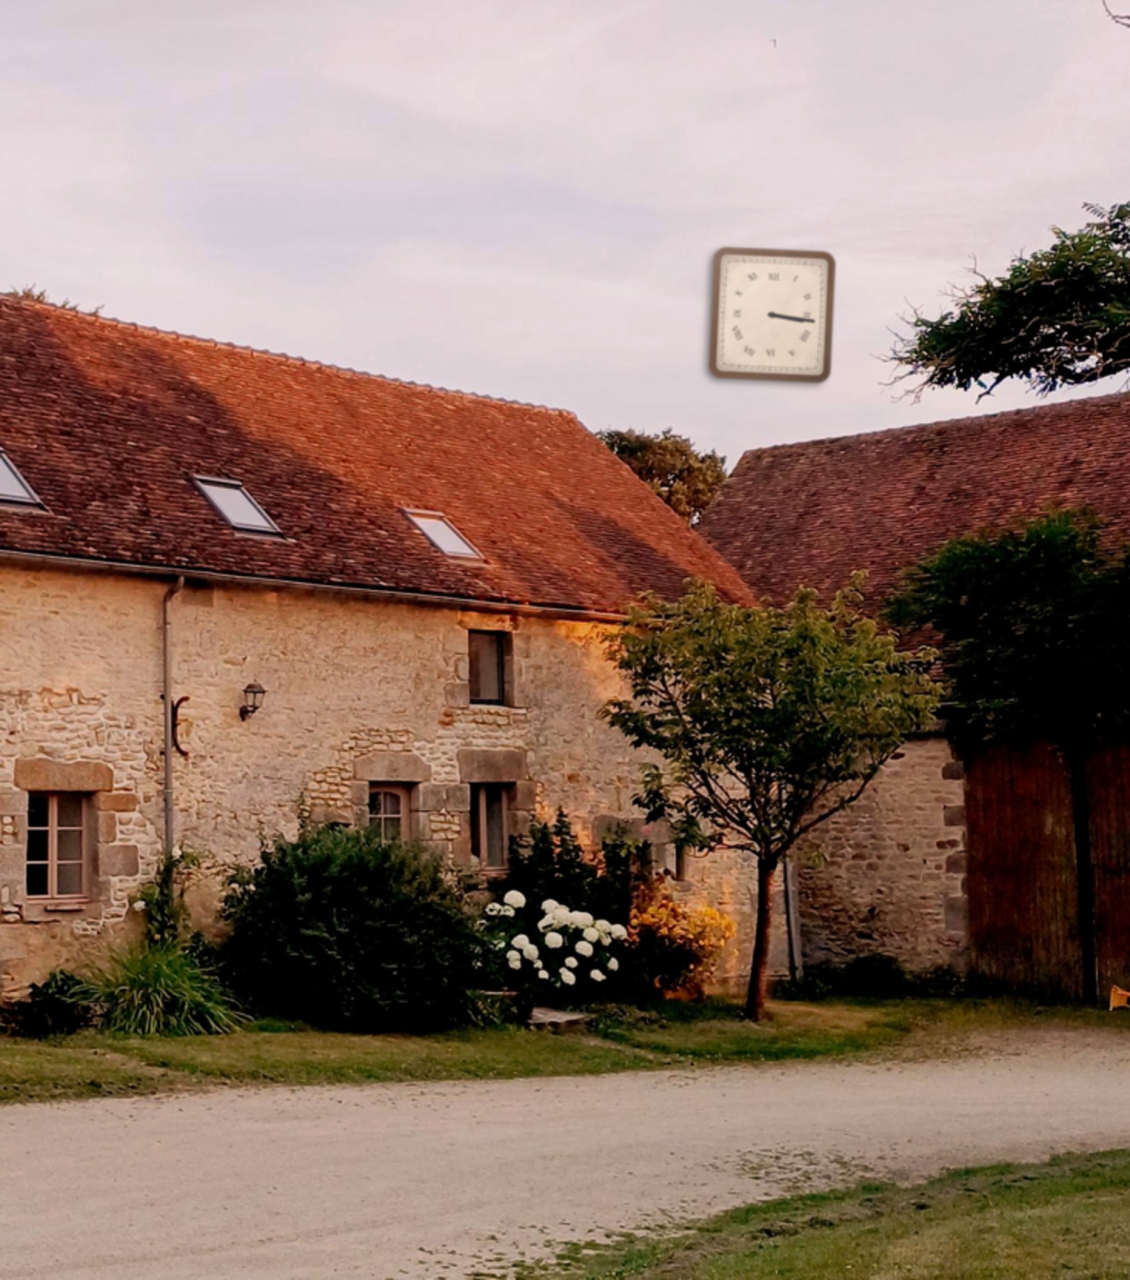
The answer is 3:16
